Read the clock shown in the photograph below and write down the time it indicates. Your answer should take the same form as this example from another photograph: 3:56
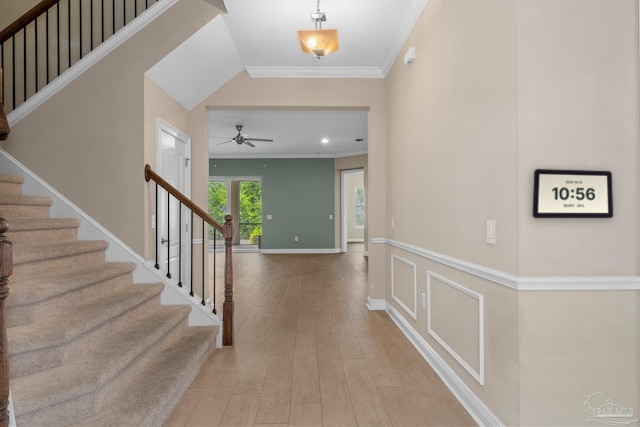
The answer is 10:56
